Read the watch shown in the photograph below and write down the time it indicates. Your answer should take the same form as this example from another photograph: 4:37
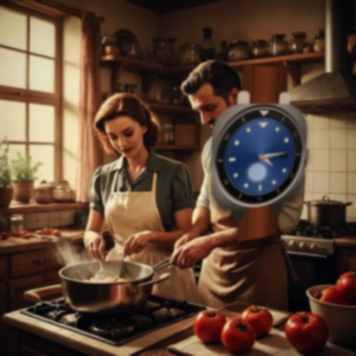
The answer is 4:14
